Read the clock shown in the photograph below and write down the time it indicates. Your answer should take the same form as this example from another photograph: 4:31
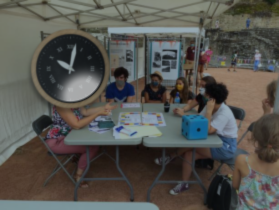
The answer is 10:02
